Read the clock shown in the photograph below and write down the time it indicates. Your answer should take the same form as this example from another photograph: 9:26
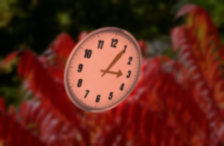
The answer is 3:05
